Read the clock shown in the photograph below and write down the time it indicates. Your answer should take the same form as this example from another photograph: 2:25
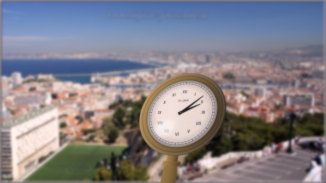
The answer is 2:08
